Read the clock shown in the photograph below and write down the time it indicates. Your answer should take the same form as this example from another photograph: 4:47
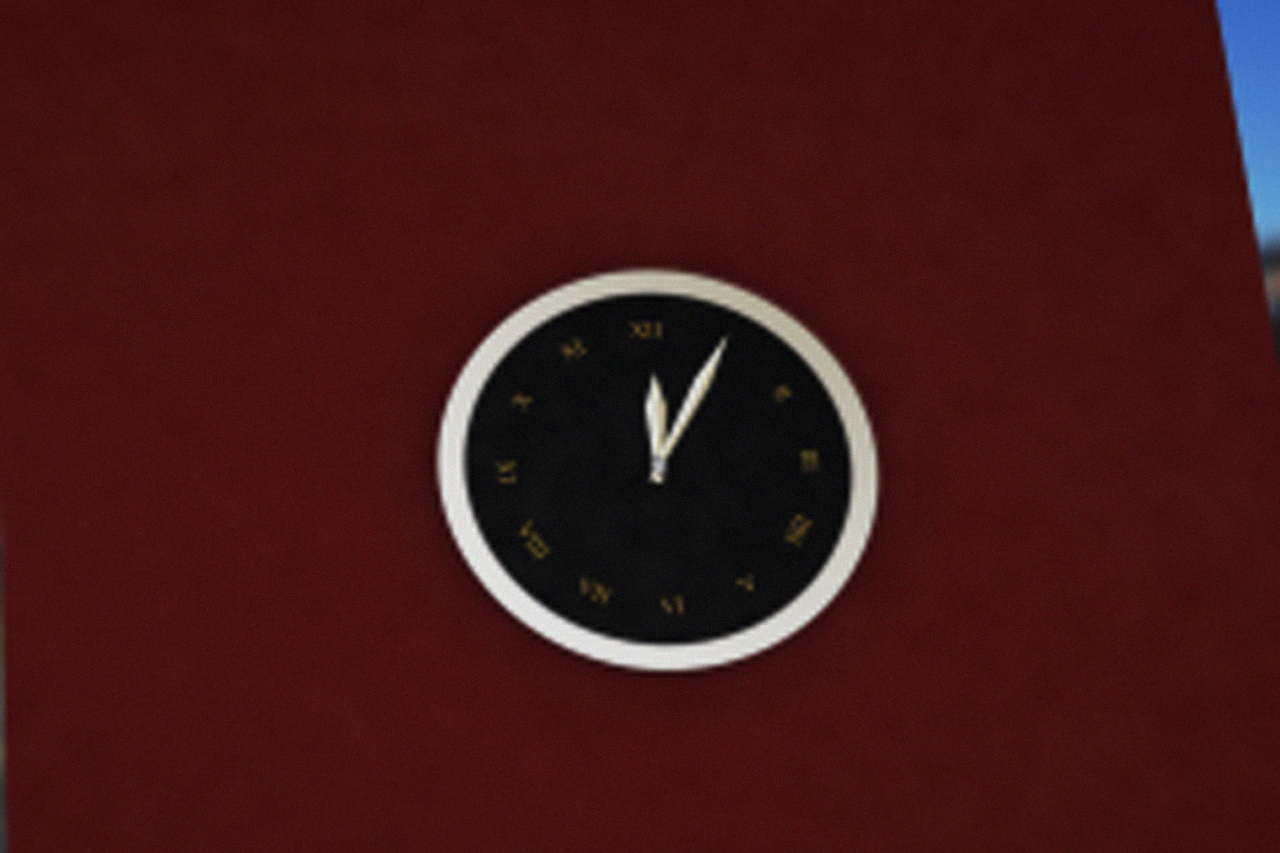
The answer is 12:05
